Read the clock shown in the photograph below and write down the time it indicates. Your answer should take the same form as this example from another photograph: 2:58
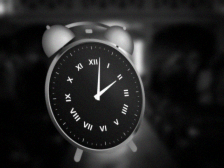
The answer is 2:02
